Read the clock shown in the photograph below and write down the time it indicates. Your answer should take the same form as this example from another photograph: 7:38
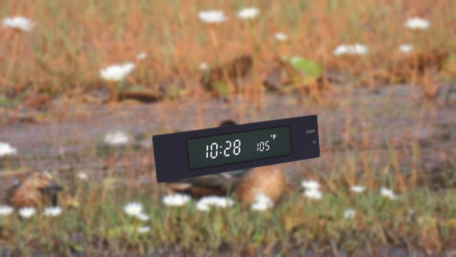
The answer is 10:28
